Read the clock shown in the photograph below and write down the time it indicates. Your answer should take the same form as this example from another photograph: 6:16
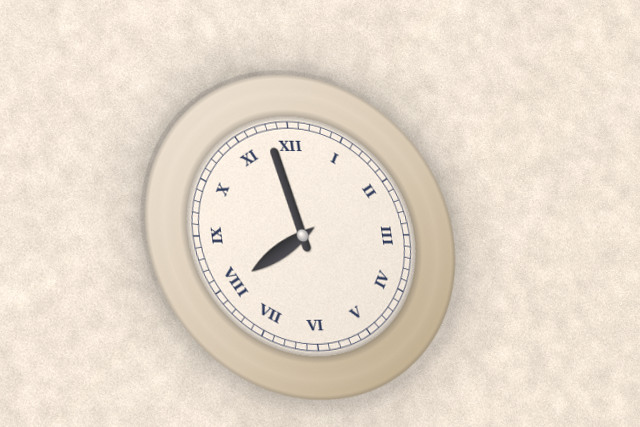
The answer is 7:58
